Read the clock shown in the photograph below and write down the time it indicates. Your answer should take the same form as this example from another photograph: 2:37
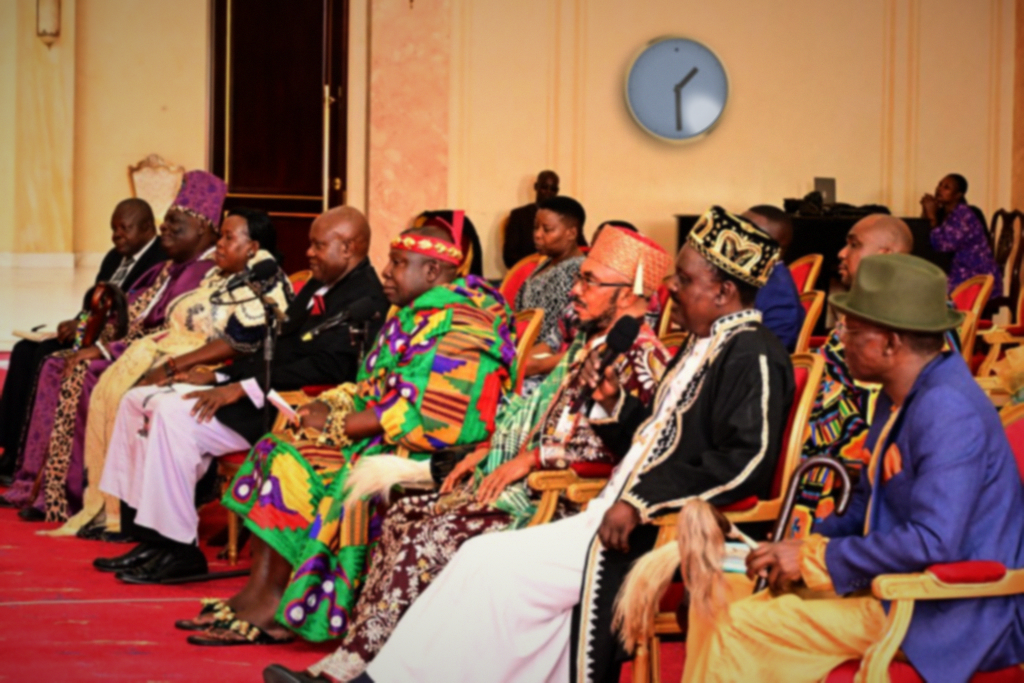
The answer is 1:30
